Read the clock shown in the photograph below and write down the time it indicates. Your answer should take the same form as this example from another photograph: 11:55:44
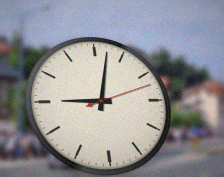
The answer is 9:02:12
